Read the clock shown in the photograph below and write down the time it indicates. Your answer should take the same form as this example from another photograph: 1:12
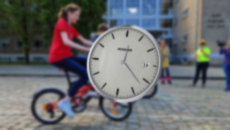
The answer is 12:22
